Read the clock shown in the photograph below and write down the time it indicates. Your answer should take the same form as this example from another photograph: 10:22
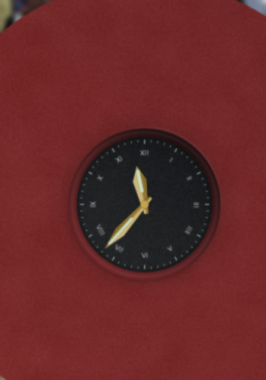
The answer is 11:37
